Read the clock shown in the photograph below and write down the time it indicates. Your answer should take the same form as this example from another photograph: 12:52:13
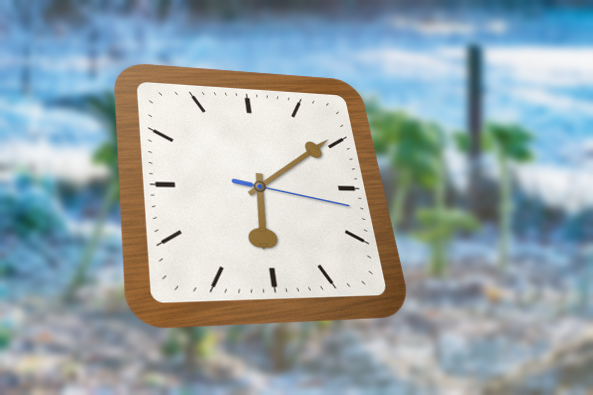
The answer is 6:09:17
